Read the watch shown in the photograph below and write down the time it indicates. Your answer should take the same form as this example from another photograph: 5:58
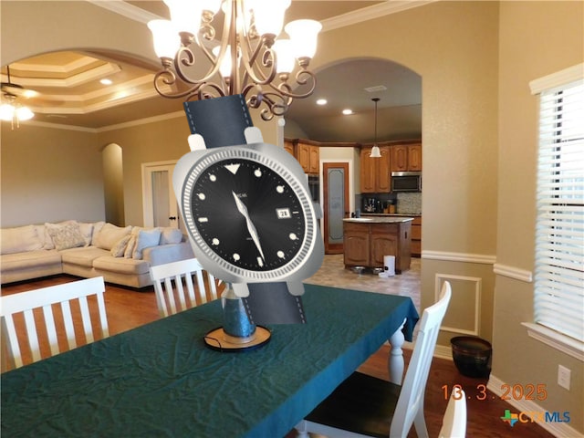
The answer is 11:29
